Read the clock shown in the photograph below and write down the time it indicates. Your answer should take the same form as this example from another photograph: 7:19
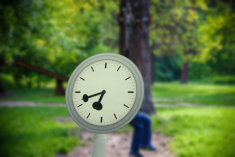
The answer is 6:42
